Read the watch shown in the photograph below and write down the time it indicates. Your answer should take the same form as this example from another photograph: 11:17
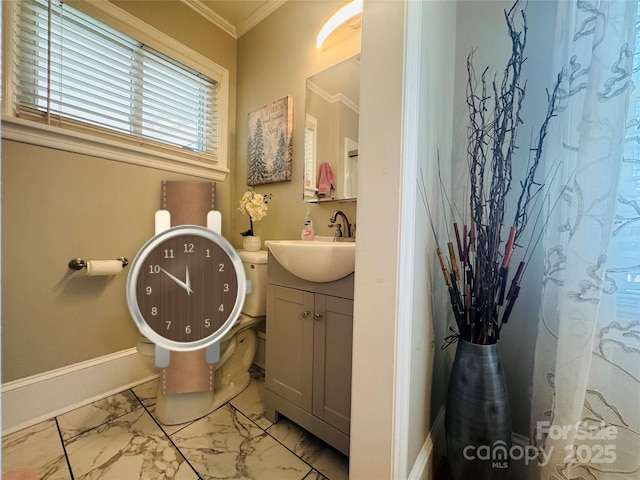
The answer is 11:51
